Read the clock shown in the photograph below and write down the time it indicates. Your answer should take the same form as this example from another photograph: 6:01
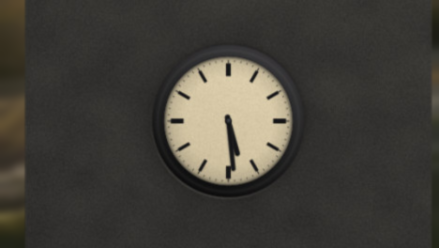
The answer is 5:29
